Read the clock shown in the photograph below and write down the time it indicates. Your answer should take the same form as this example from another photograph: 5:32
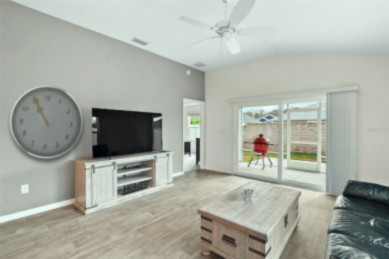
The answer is 10:55
